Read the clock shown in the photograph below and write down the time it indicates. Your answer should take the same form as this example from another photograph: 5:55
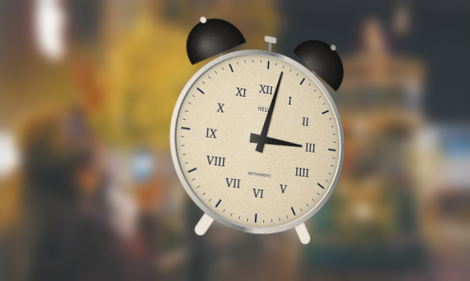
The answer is 3:02
